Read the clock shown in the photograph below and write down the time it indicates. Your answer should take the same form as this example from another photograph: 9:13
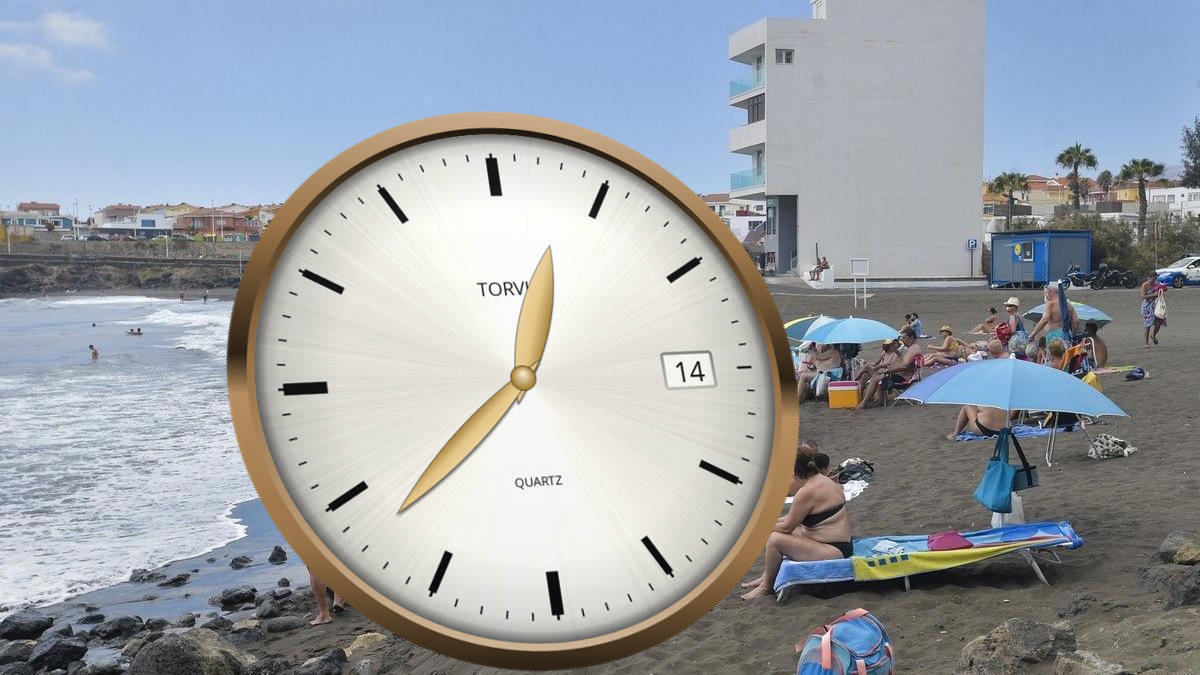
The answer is 12:38
